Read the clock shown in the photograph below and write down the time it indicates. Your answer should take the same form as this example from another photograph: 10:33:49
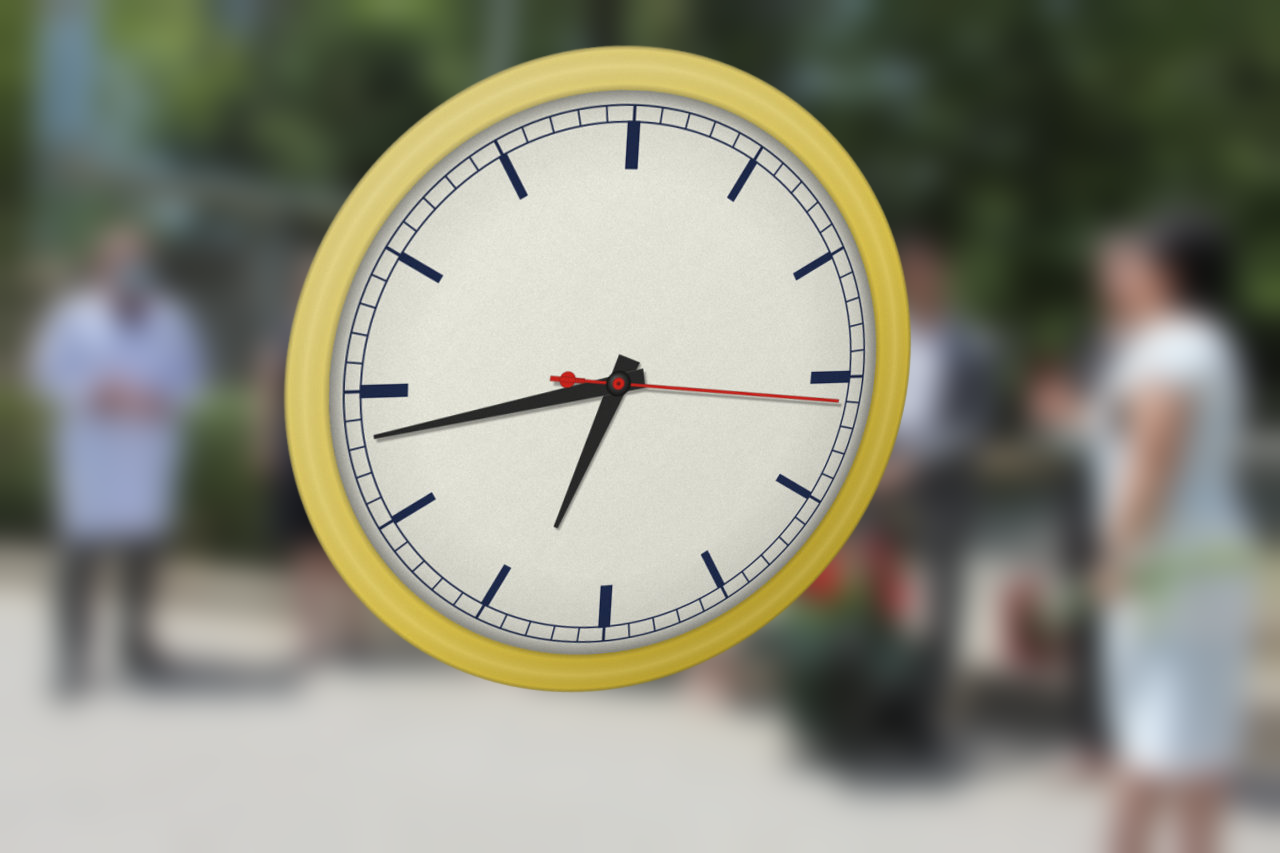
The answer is 6:43:16
